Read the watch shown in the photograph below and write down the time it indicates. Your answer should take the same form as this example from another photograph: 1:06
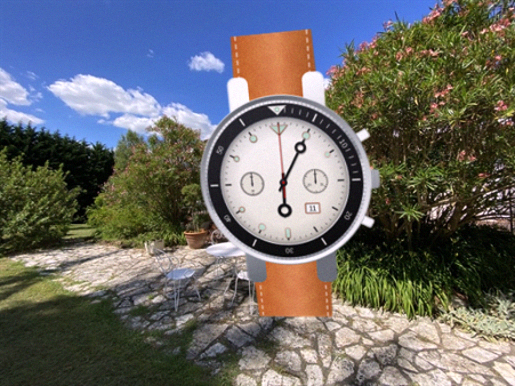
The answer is 6:05
